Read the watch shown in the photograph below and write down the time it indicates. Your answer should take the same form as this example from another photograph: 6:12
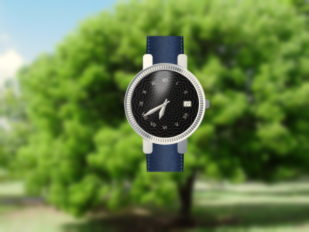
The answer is 6:40
